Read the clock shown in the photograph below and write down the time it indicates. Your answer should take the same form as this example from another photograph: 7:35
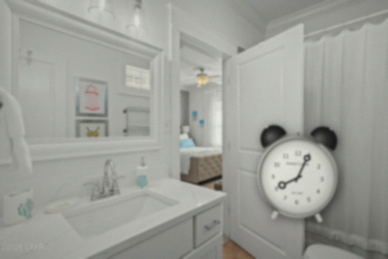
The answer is 8:04
